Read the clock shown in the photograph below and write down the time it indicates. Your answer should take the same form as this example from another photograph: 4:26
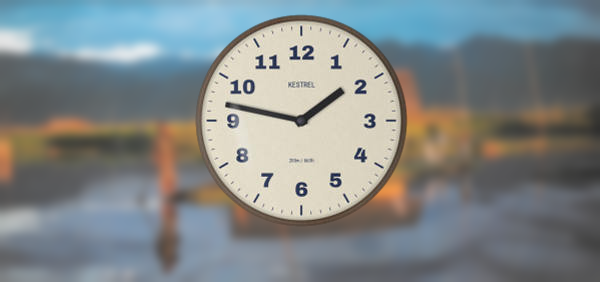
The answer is 1:47
